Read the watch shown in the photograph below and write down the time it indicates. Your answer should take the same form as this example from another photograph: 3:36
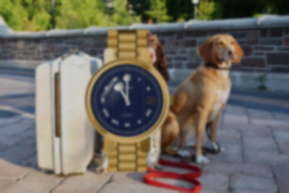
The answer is 11:00
